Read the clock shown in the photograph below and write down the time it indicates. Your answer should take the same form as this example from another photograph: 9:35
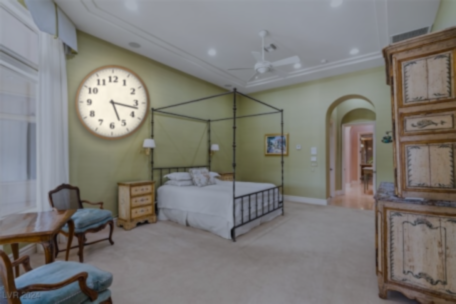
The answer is 5:17
